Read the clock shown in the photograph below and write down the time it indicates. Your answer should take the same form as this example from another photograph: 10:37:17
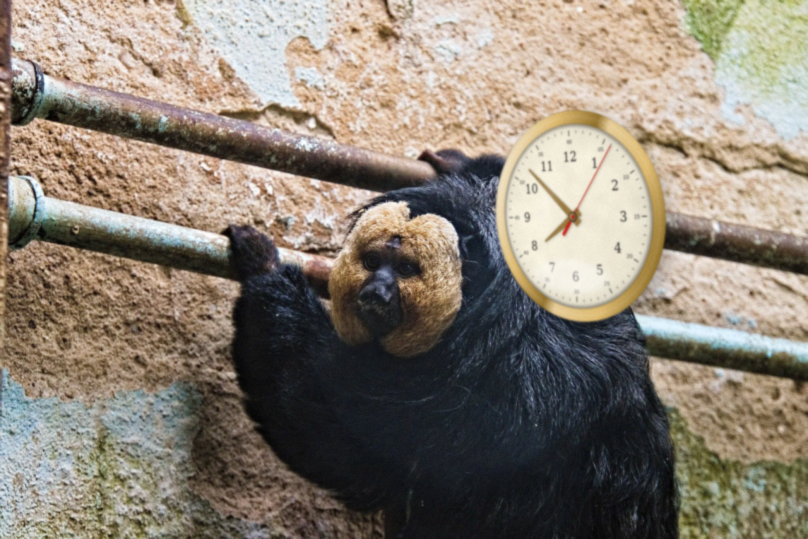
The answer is 7:52:06
